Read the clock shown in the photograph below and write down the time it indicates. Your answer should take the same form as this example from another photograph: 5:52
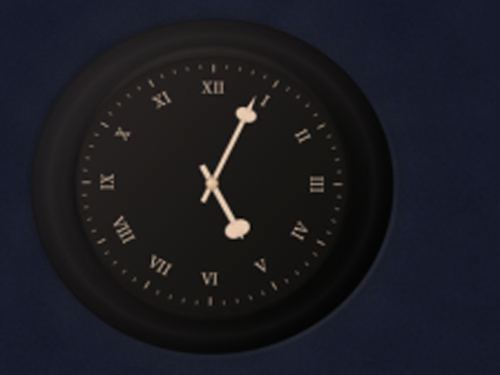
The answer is 5:04
